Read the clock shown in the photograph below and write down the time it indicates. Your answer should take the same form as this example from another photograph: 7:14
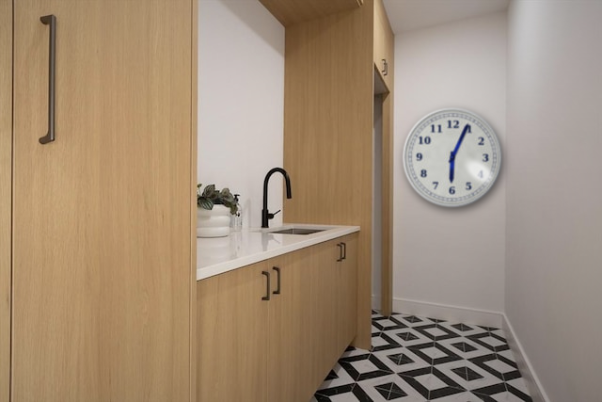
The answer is 6:04
